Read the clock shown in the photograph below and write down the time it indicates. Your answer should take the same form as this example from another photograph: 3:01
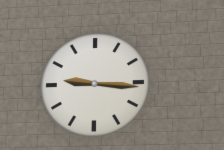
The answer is 9:16
